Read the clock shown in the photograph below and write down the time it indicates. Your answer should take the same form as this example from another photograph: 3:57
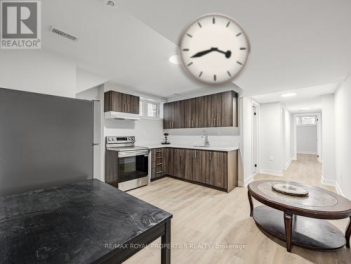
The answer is 3:42
